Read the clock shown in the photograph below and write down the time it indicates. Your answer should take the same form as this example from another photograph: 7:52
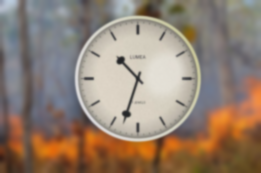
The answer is 10:33
